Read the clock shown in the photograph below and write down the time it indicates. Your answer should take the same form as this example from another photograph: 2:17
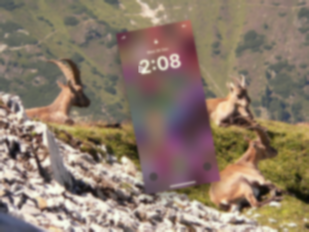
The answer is 2:08
